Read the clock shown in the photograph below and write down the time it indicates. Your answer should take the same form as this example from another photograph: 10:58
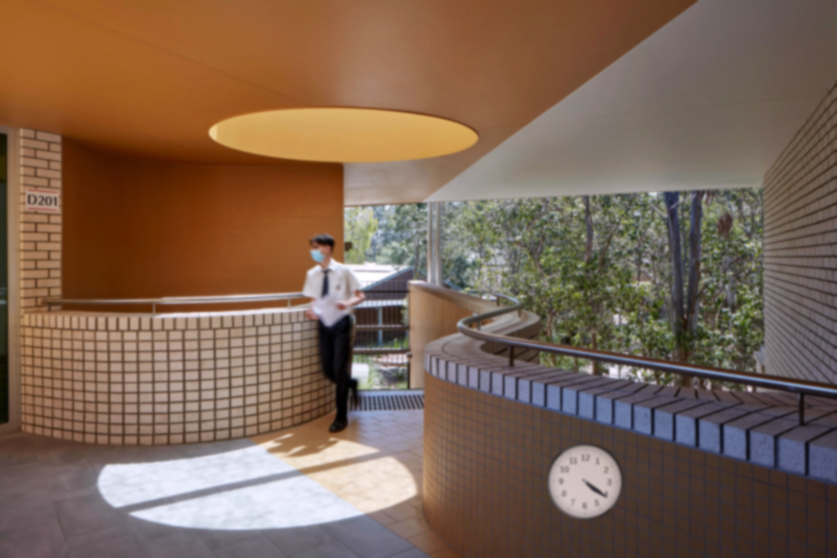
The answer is 4:21
